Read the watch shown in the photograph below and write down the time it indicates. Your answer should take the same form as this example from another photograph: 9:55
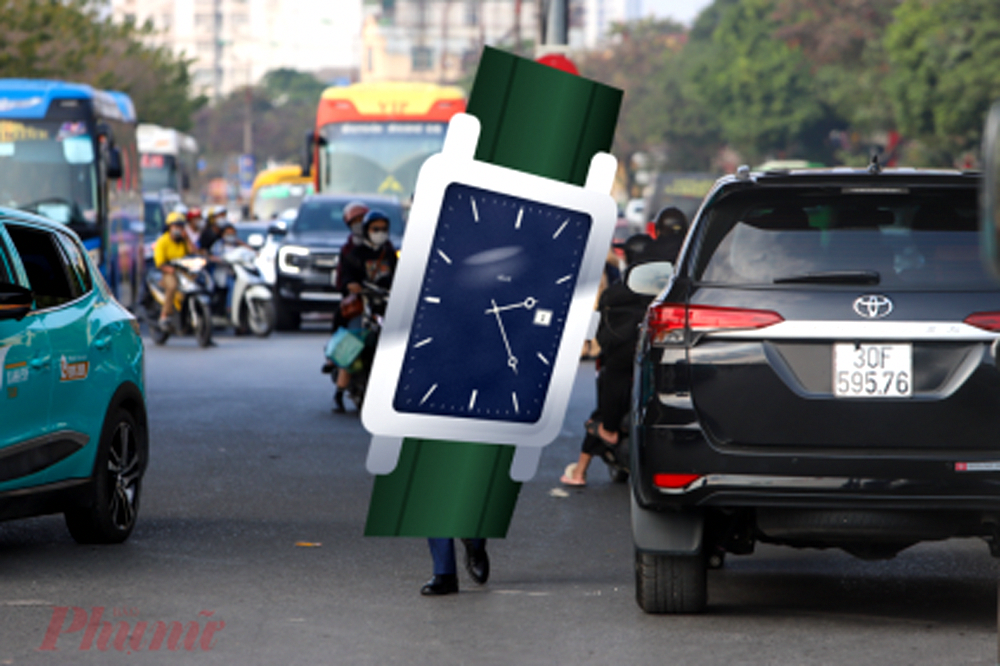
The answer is 2:24
